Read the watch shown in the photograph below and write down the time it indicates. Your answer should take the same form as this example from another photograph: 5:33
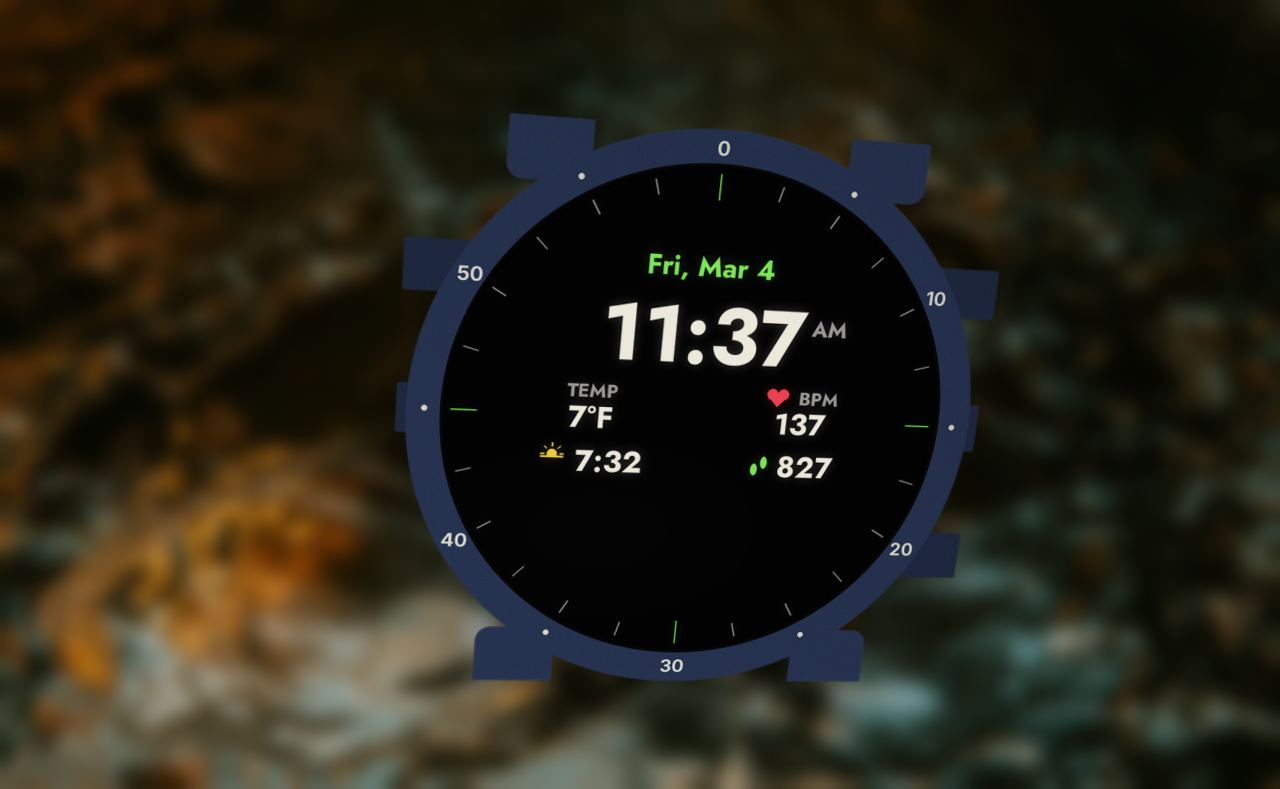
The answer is 11:37
